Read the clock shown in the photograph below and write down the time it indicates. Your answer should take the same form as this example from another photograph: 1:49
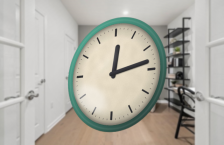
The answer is 12:13
